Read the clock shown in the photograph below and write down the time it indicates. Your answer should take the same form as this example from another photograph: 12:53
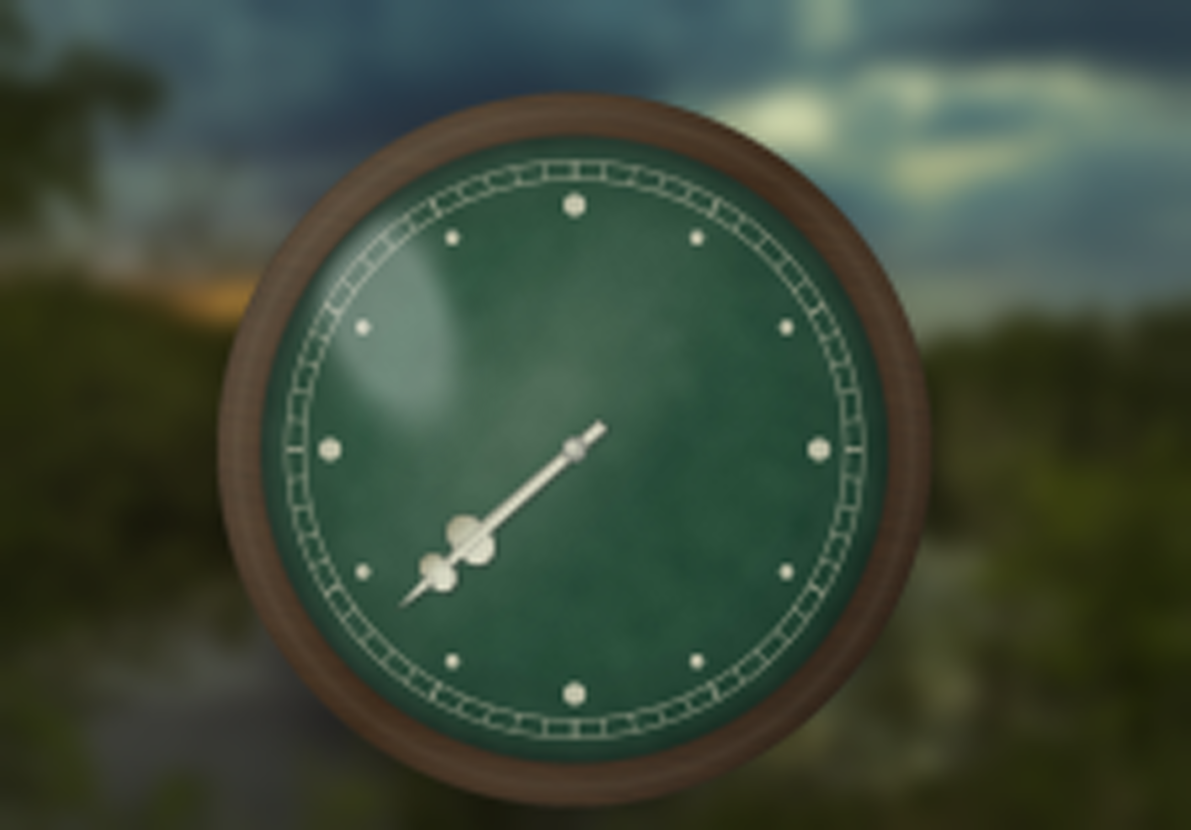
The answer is 7:38
